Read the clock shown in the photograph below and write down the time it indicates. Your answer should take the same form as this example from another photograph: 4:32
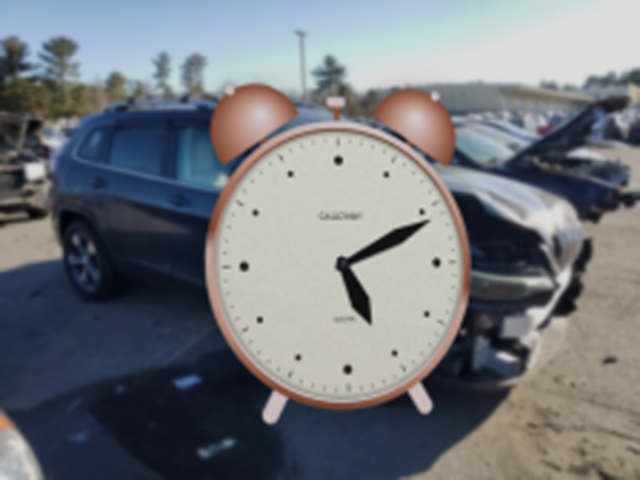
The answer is 5:11
